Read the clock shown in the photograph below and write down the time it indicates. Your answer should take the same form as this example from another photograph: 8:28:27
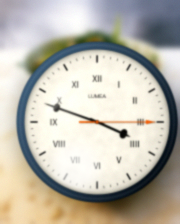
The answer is 3:48:15
